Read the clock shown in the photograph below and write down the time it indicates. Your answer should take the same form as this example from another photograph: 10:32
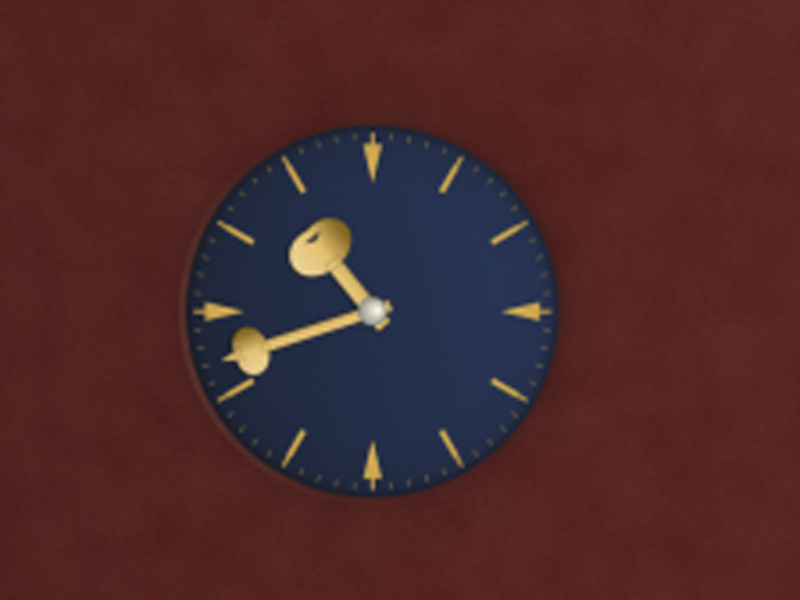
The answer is 10:42
